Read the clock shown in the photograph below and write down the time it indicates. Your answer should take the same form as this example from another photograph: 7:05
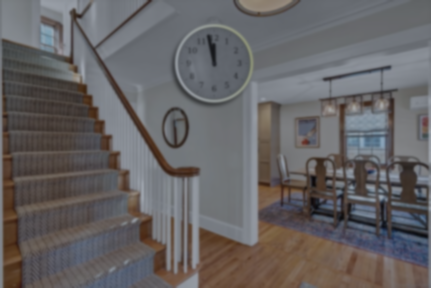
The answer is 11:58
